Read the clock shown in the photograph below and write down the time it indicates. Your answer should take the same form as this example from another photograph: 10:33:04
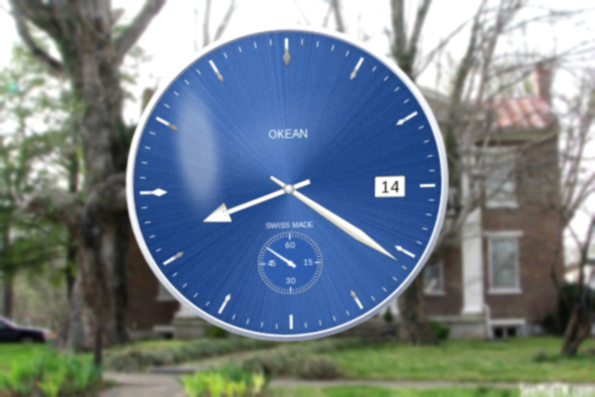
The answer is 8:20:51
